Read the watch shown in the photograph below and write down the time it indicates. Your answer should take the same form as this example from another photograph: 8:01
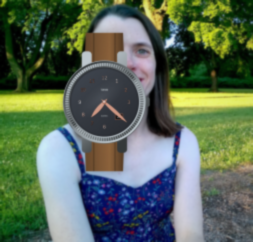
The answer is 7:22
